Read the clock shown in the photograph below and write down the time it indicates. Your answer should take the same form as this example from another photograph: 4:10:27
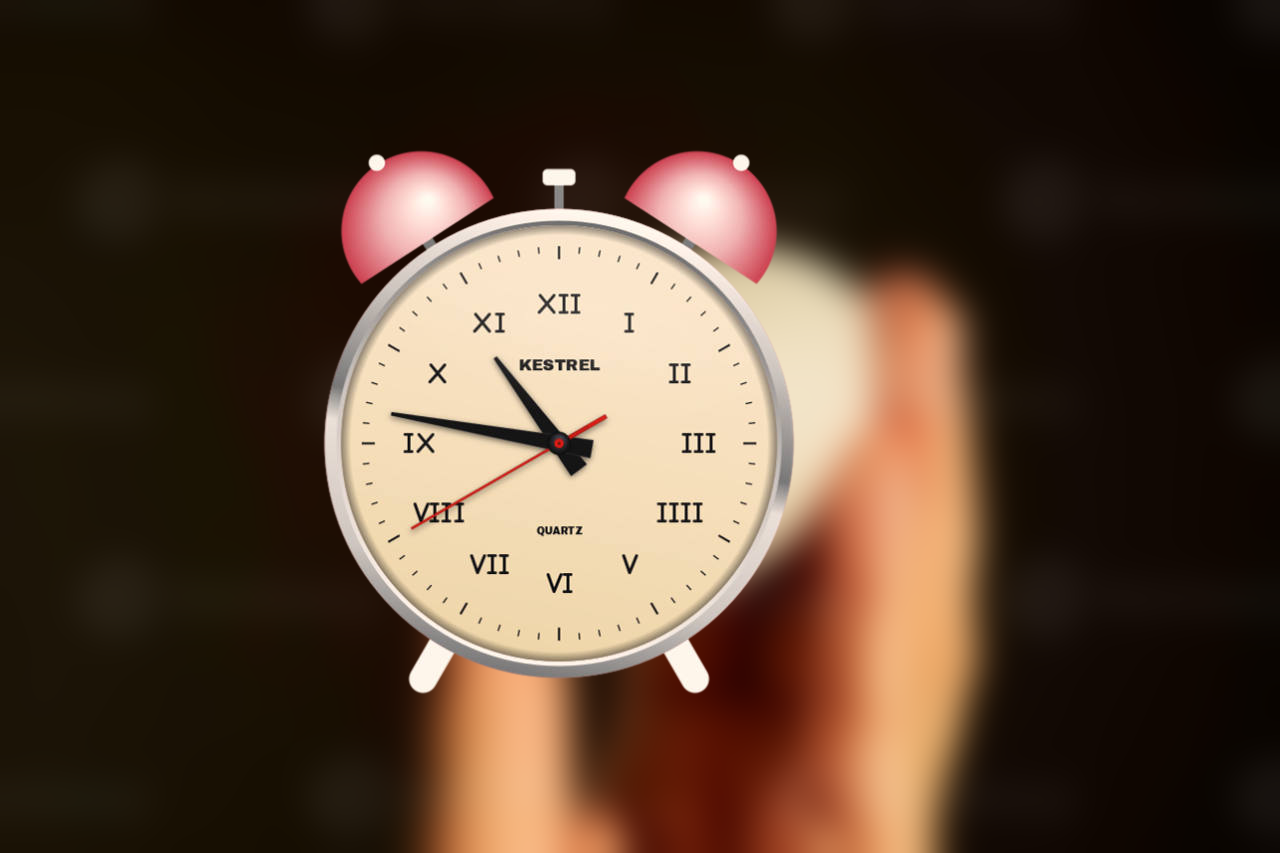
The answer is 10:46:40
